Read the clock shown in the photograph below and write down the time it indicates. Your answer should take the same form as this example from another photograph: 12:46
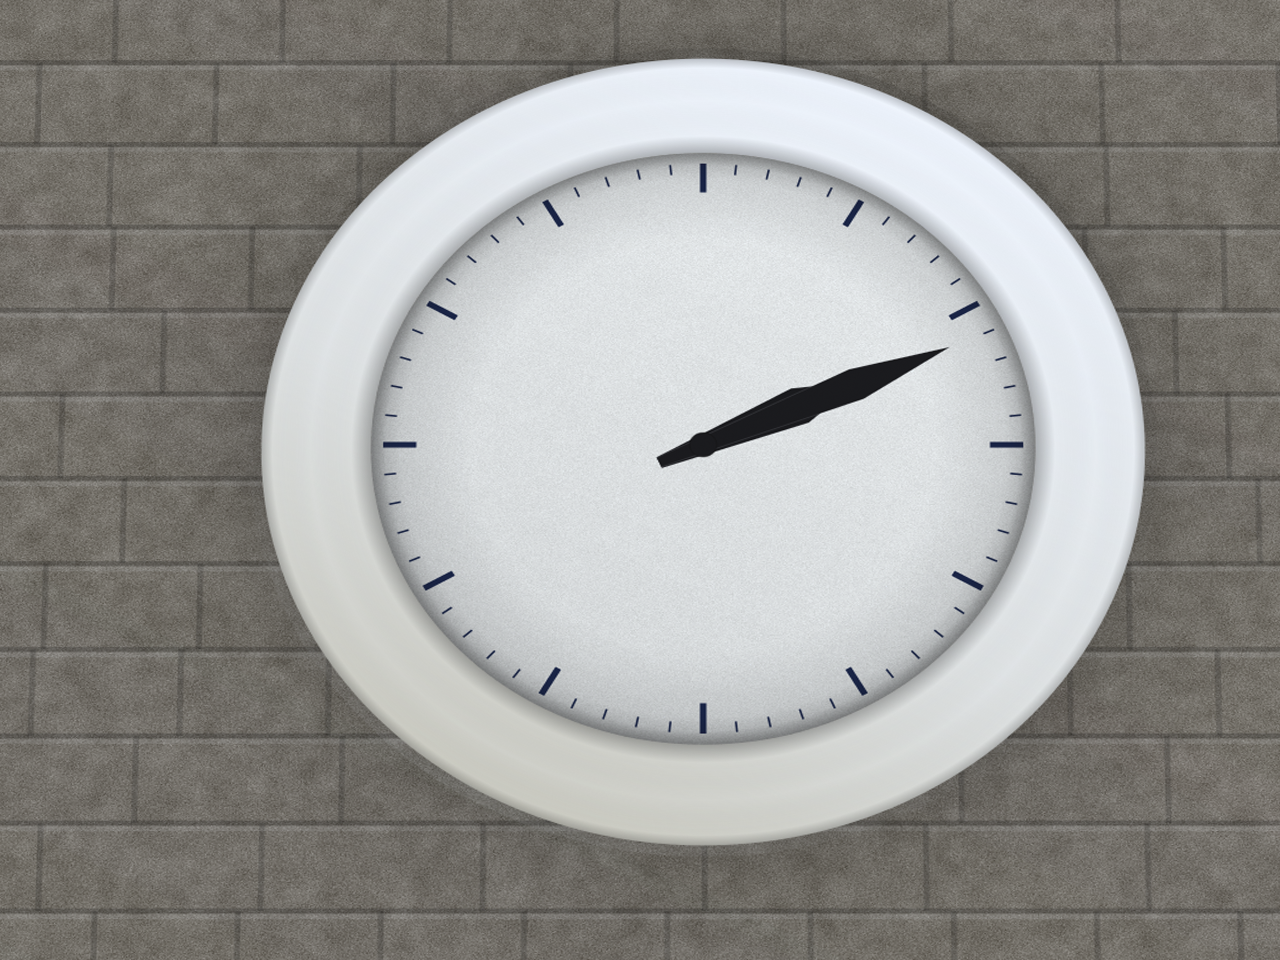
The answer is 2:11
